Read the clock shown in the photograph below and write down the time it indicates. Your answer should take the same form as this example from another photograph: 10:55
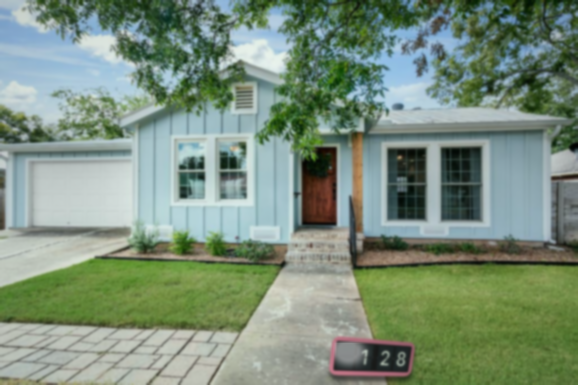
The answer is 1:28
